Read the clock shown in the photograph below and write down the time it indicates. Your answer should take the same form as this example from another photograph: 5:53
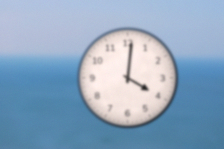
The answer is 4:01
